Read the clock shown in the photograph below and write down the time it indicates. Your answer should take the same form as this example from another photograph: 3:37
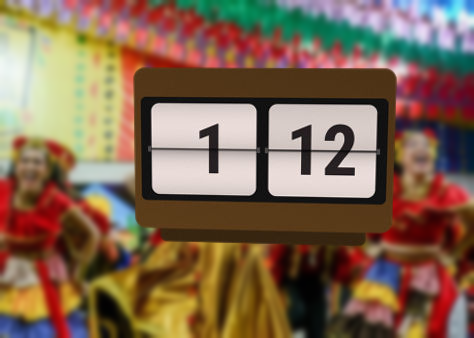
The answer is 1:12
